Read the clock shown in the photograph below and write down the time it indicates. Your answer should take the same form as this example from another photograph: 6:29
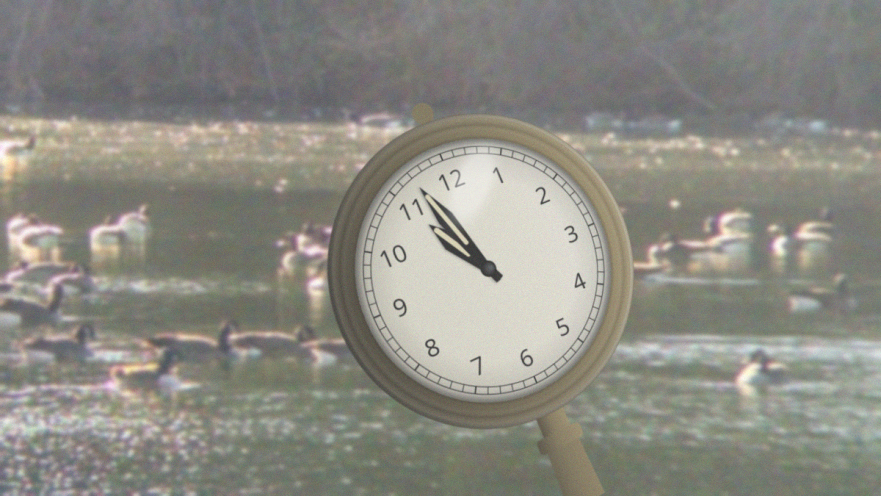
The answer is 10:57
